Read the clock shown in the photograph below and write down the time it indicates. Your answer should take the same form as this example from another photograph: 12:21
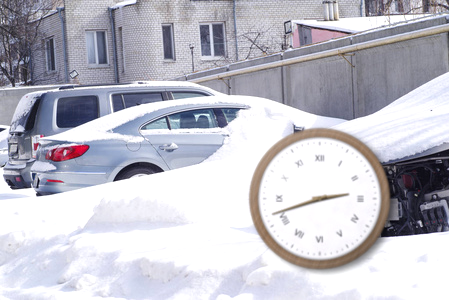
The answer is 2:42
